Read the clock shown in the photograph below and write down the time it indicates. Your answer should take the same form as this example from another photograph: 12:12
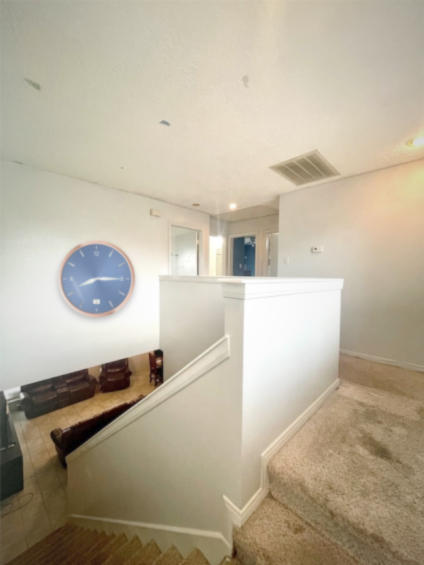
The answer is 8:15
